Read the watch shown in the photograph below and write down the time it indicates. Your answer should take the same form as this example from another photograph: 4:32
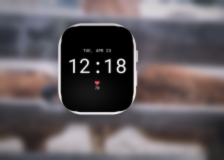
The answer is 12:18
